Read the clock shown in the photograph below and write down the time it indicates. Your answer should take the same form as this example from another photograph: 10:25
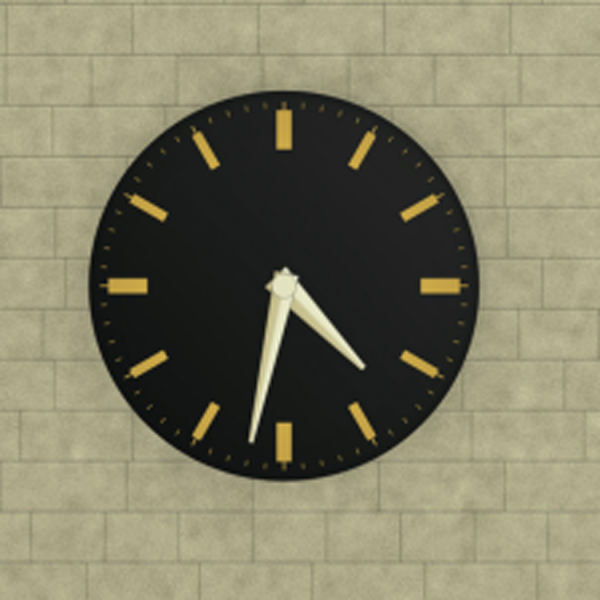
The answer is 4:32
